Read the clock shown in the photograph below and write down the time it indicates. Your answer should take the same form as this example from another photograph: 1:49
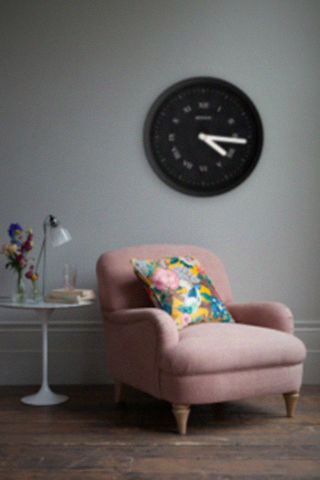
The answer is 4:16
